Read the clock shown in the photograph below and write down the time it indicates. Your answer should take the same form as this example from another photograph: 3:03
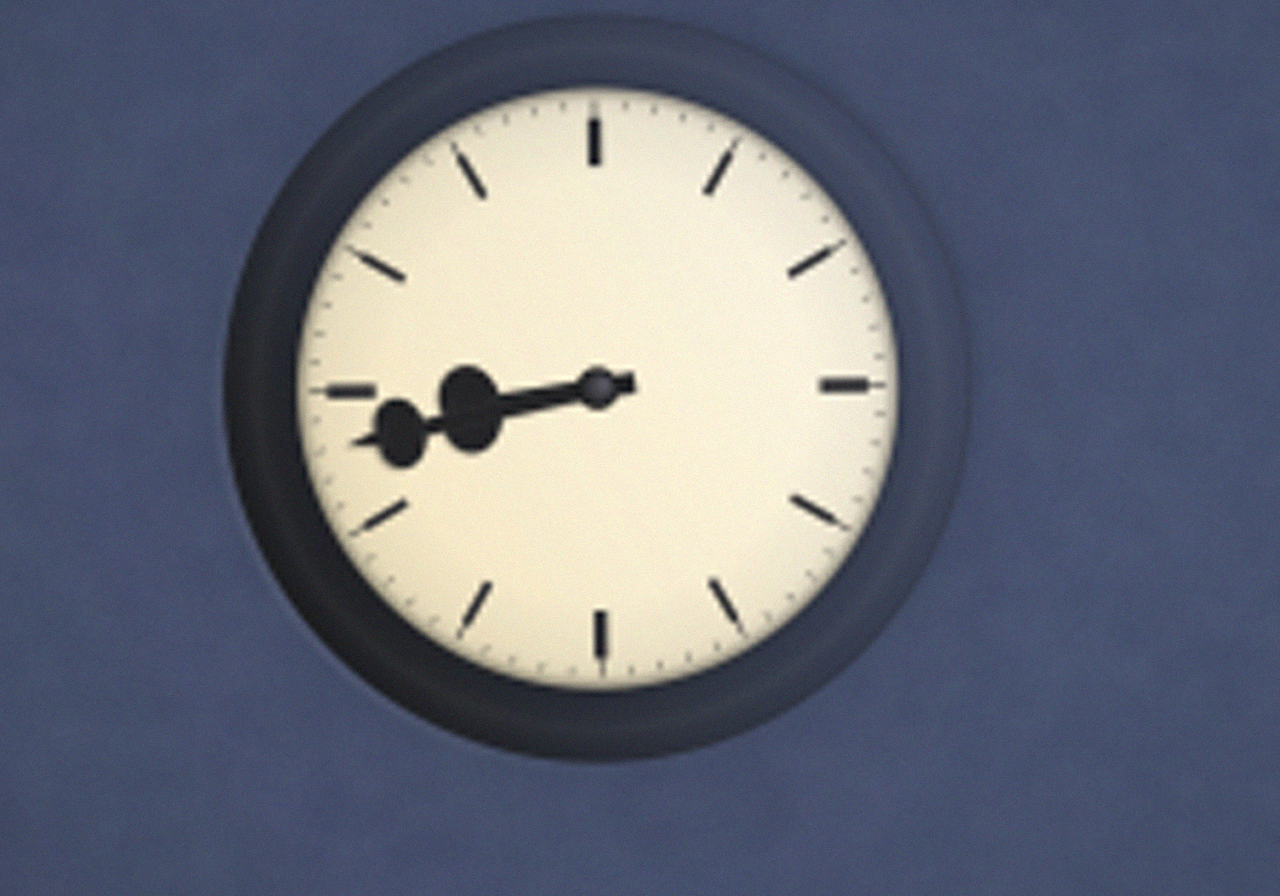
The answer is 8:43
